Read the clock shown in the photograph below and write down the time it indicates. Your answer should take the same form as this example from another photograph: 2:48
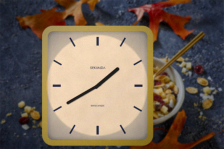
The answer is 1:40
